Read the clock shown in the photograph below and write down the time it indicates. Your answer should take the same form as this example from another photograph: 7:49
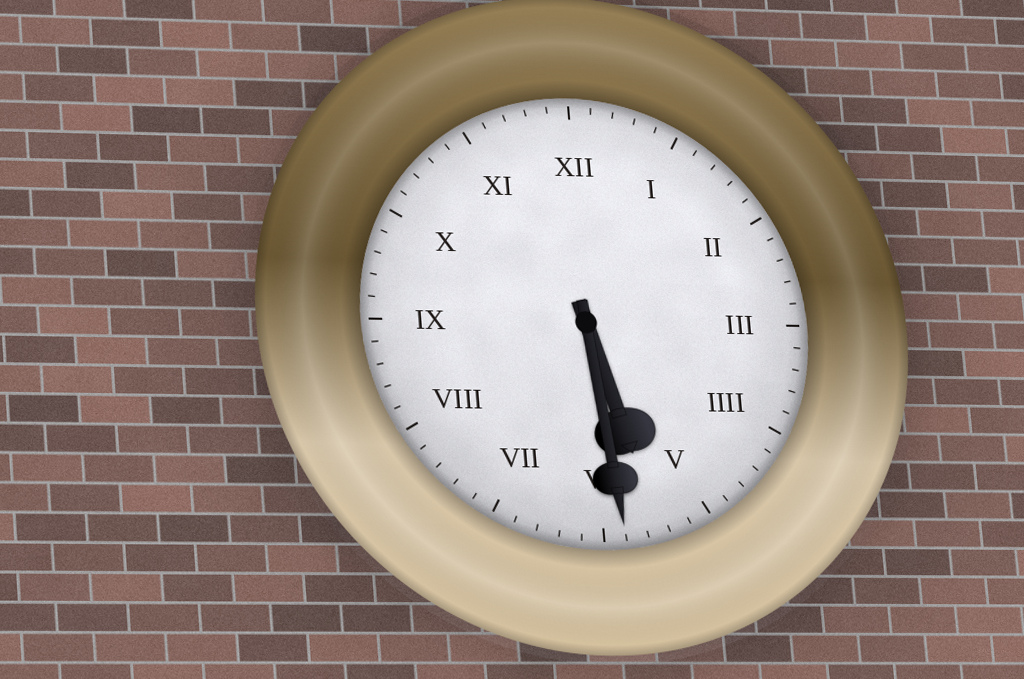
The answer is 5:29
